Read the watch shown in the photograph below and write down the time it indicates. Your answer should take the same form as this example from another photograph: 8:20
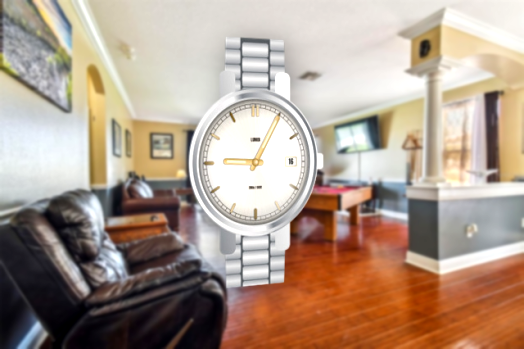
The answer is 9:05
